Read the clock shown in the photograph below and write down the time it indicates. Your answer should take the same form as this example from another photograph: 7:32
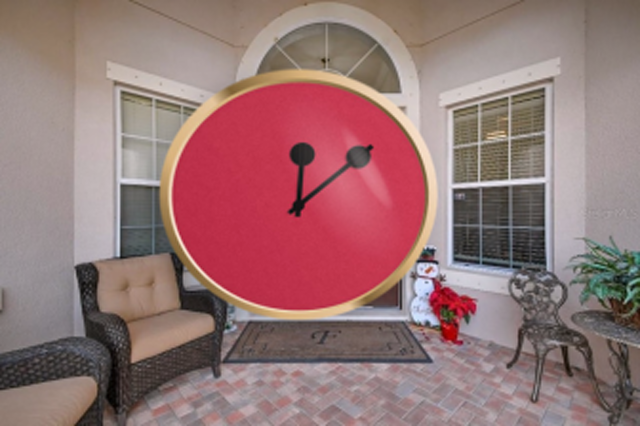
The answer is 12:08
